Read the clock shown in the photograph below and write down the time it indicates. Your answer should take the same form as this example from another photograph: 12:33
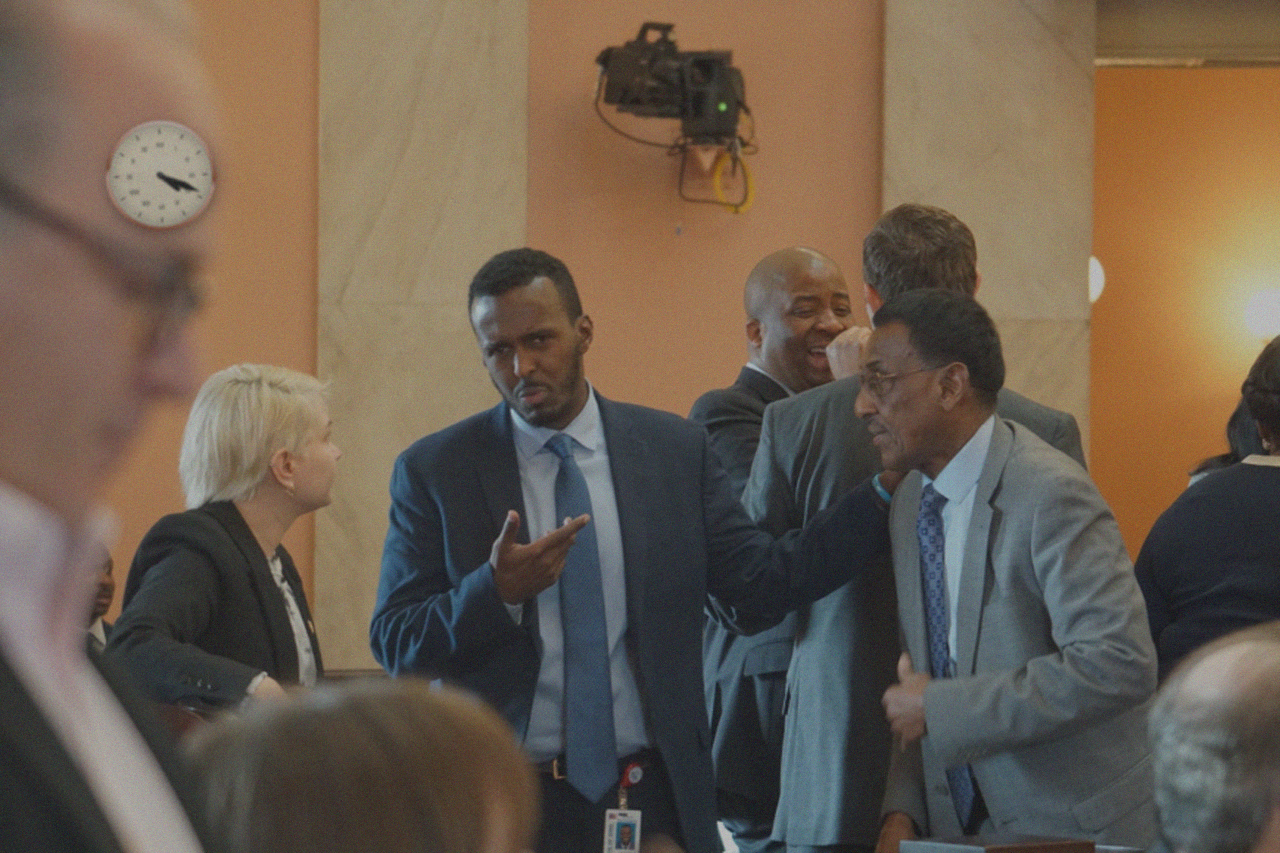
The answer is 4:19
